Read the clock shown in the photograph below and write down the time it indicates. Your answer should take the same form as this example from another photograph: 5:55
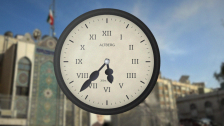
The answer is 5:37
